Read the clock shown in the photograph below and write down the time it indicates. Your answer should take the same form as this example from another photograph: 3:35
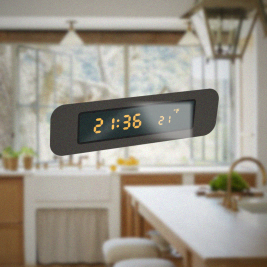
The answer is 21:36
